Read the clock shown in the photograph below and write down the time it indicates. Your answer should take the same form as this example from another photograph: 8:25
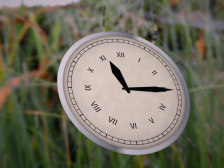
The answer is 11:15
